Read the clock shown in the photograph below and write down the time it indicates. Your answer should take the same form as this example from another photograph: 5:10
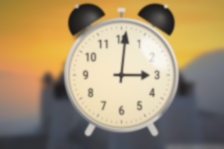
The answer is 3:01
